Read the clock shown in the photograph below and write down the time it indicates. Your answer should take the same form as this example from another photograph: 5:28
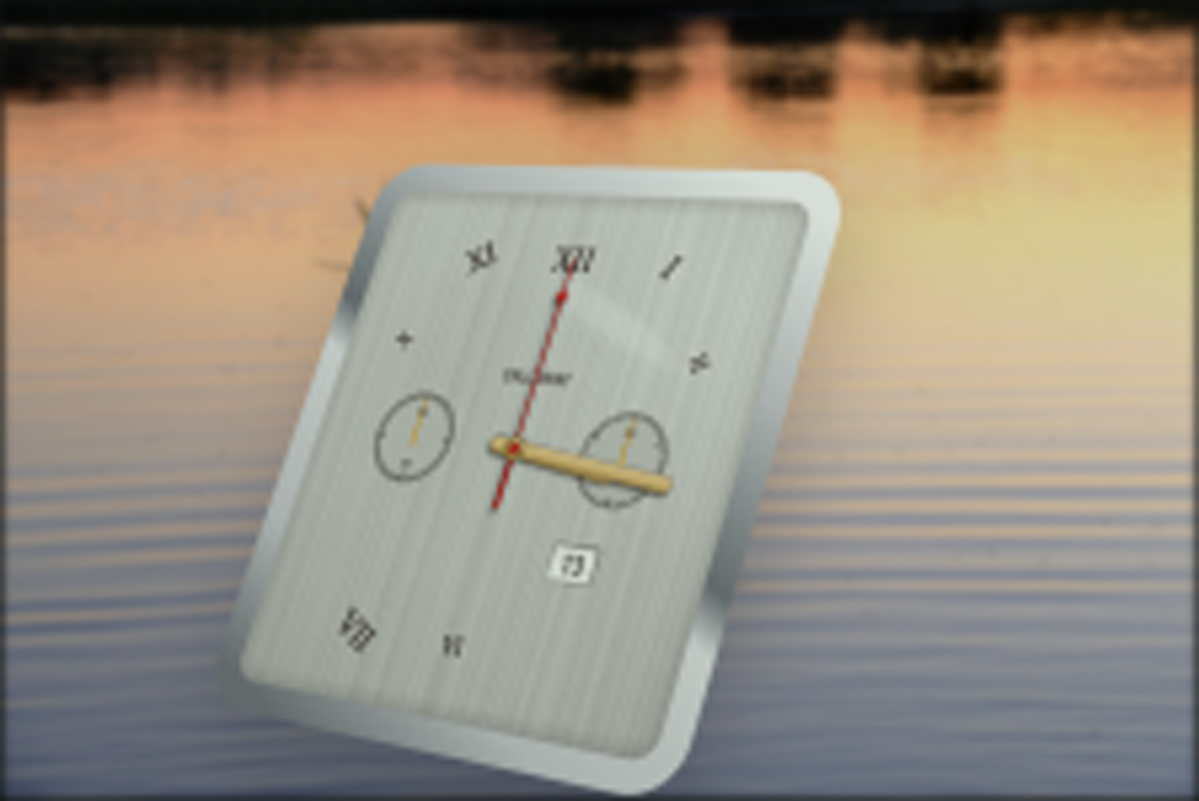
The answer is 3:16
